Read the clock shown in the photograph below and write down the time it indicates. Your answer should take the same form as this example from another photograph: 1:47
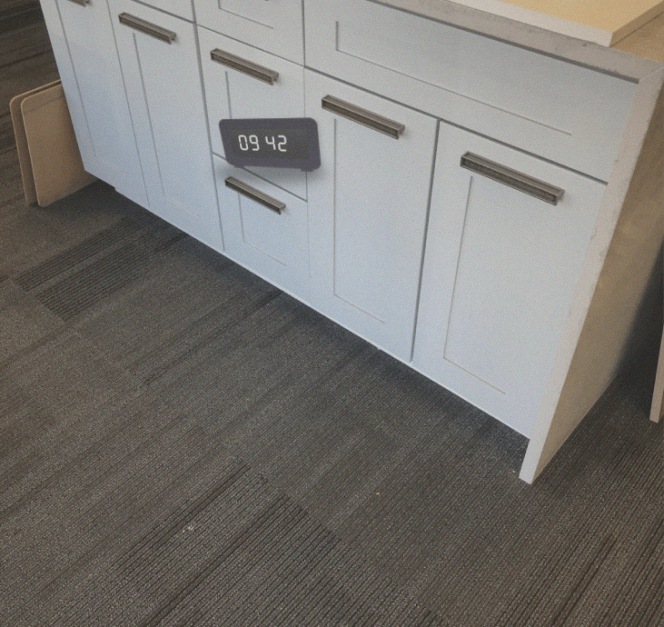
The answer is 9:42
